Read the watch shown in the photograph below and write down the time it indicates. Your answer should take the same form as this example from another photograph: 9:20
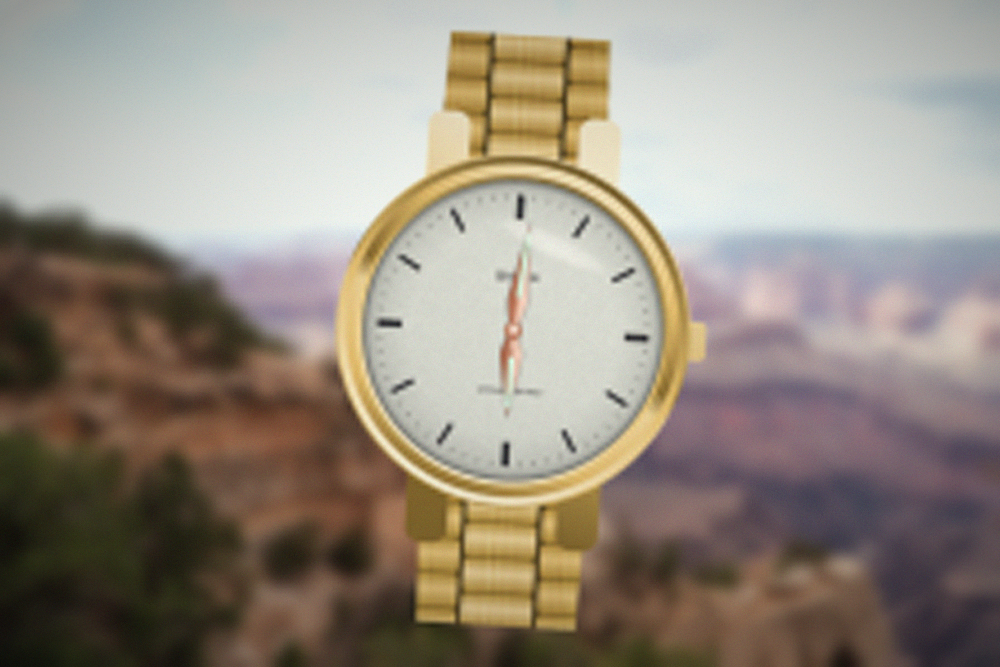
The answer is 6:01
